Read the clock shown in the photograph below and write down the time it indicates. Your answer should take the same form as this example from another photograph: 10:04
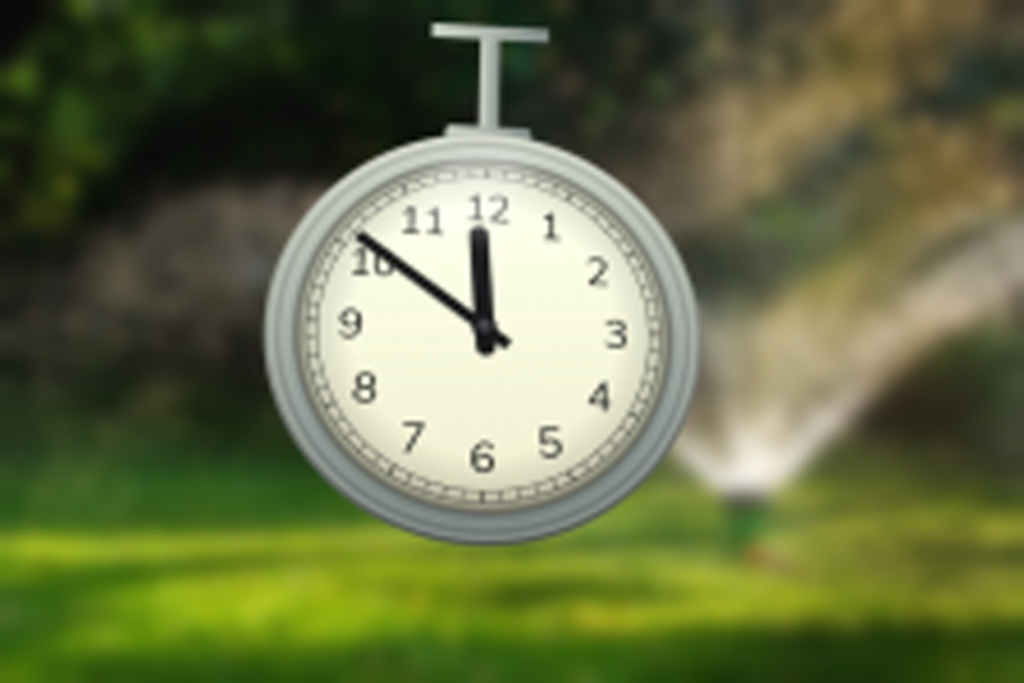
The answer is 11:51
